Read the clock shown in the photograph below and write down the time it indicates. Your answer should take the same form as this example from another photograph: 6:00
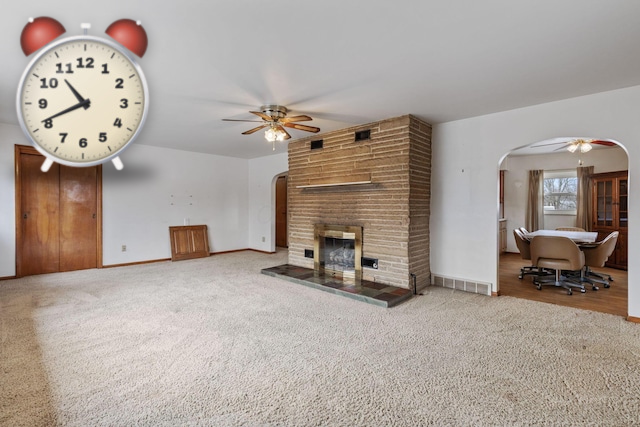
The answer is 10:41
